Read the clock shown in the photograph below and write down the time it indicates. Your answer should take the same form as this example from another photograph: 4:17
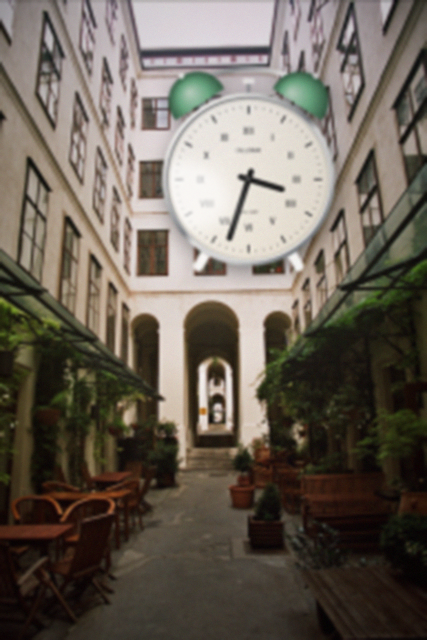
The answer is 3:33
